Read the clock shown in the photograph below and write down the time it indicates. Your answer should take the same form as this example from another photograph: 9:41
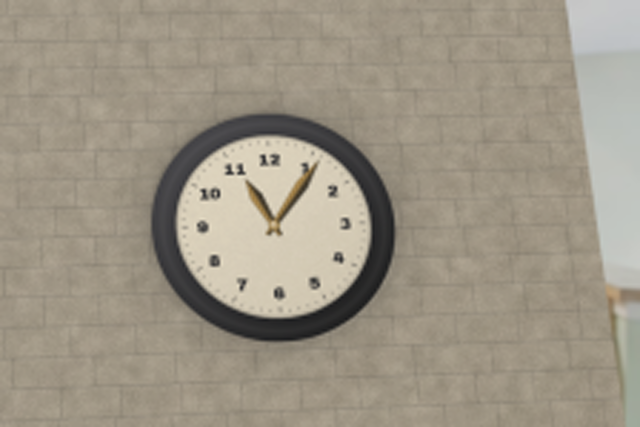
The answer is 11:06
